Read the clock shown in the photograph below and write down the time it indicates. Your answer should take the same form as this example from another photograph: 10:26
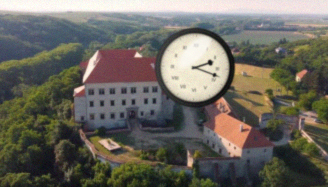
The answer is 2:18
